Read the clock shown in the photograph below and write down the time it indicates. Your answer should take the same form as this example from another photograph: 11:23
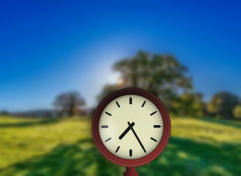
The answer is 7:25
